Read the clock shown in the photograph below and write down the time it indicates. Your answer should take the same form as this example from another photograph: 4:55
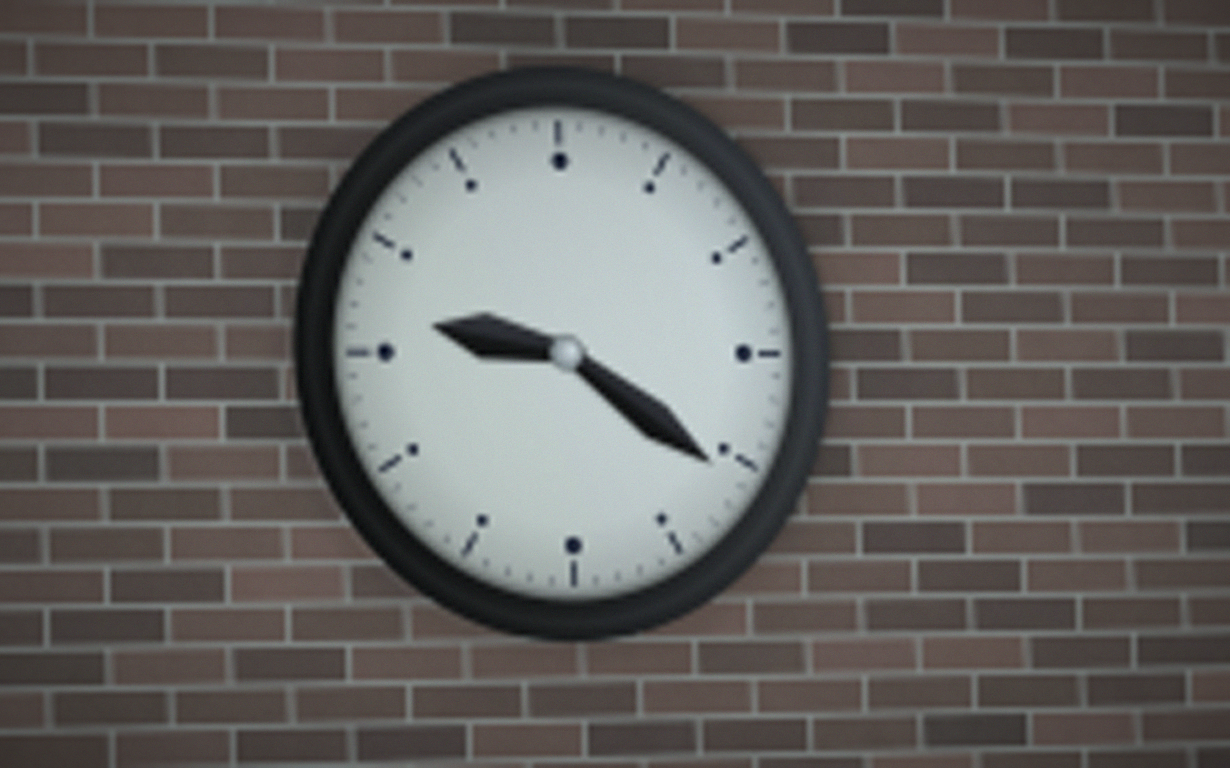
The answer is 9:21
